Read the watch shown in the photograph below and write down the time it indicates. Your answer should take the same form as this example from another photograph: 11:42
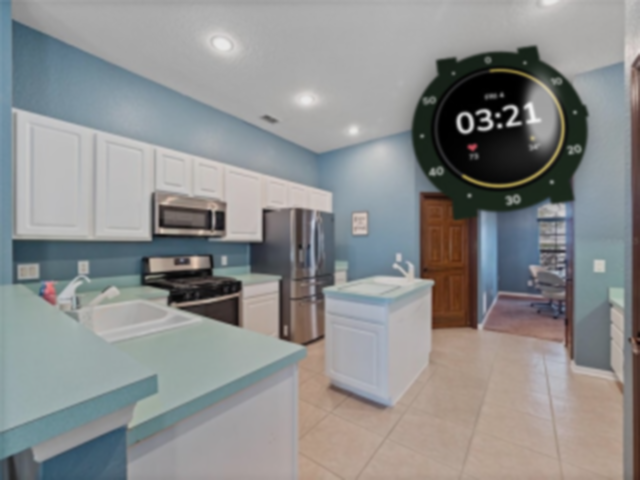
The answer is 3:21
